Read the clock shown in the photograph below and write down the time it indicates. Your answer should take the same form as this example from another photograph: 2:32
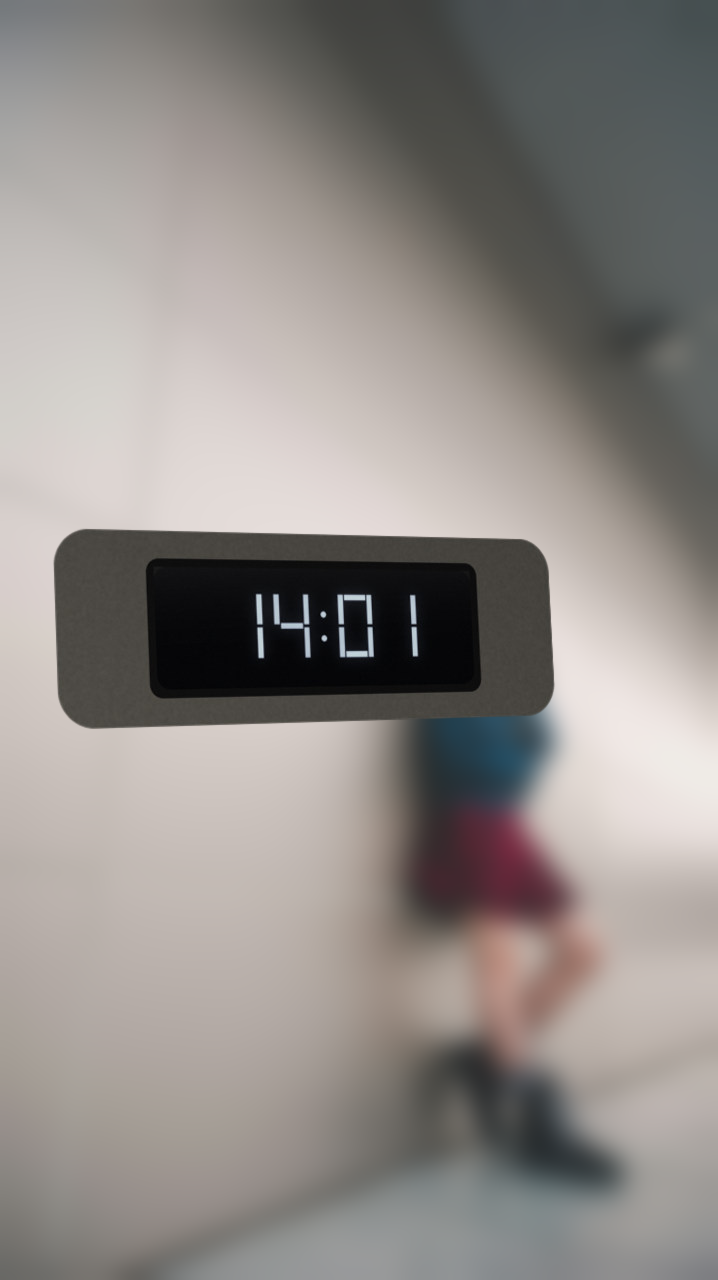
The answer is 14:01
